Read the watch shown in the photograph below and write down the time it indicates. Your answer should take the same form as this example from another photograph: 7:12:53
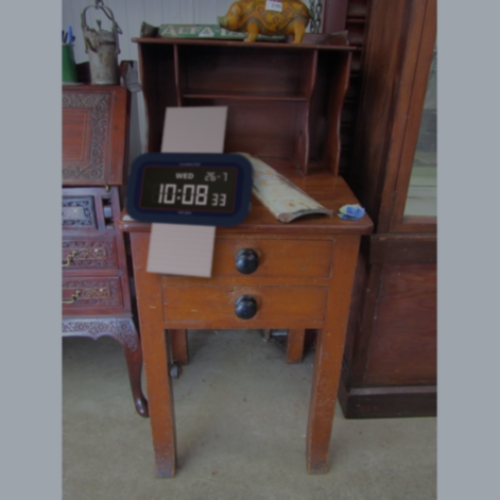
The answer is 10:08:33
